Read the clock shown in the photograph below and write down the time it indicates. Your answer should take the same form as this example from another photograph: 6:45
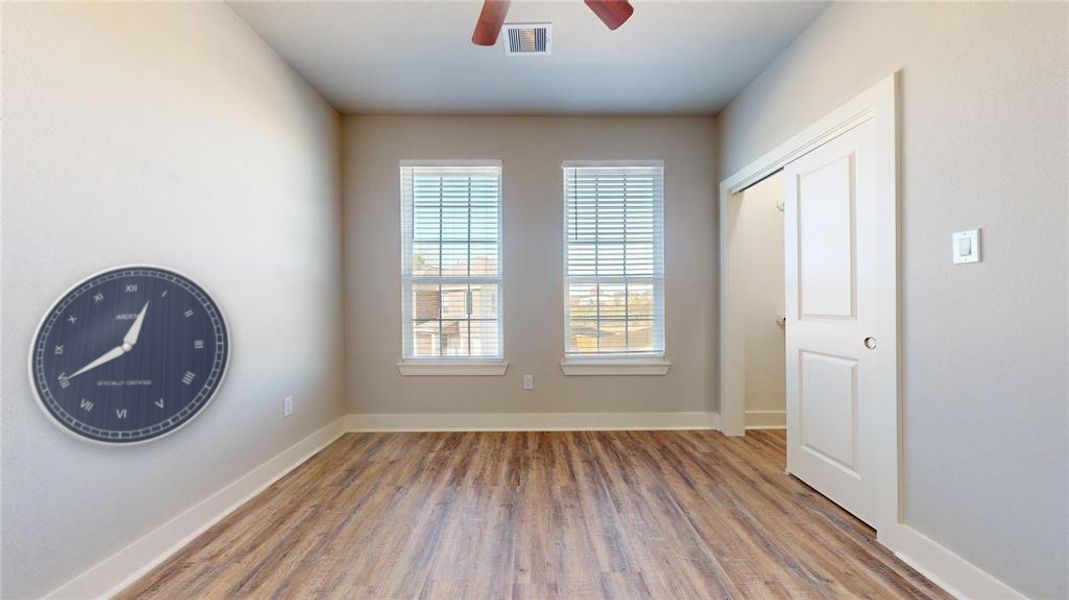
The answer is 12:40
